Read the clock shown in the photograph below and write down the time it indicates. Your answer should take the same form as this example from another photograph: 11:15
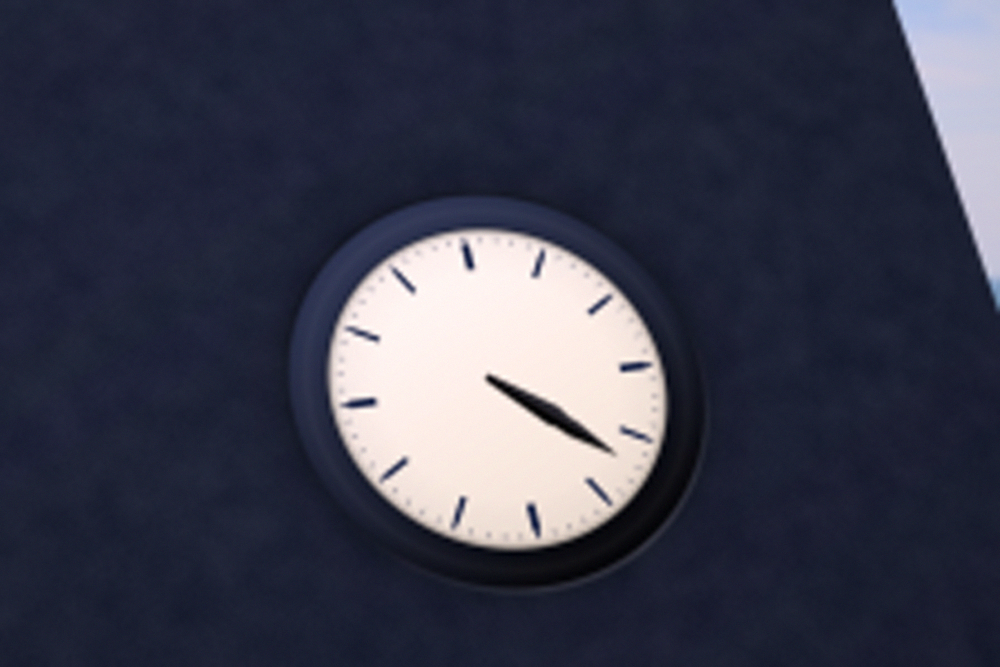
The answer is 4:22
